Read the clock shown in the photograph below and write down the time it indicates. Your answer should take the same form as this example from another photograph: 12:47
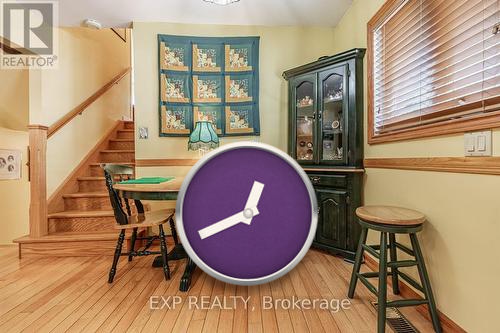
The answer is 12:41
